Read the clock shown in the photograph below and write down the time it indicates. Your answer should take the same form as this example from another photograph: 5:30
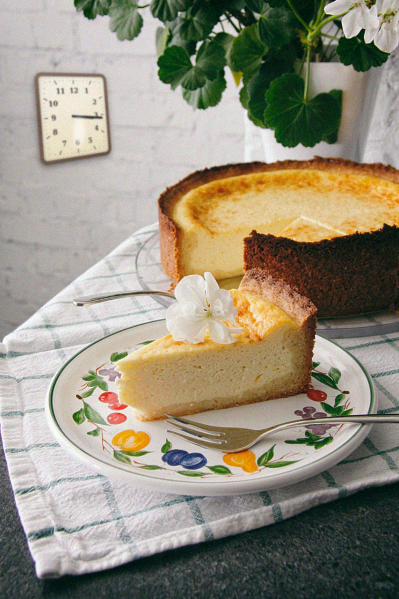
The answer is 3:16
